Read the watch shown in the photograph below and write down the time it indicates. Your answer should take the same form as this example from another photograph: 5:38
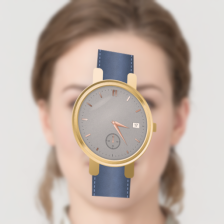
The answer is 3:24
